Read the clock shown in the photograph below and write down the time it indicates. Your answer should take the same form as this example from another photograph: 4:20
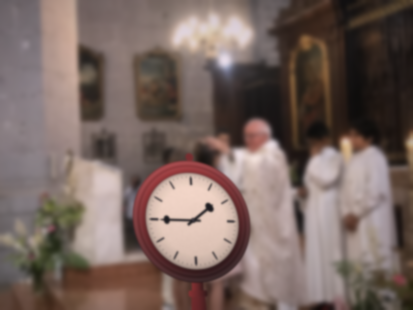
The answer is 1:45
